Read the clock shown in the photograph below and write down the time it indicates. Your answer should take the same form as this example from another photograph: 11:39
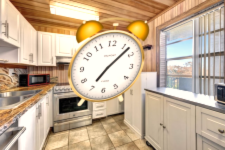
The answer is 7:07
